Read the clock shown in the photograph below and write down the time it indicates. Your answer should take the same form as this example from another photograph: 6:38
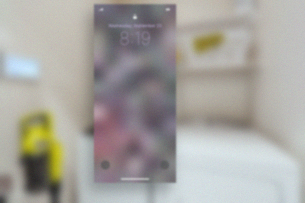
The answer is 8:19
